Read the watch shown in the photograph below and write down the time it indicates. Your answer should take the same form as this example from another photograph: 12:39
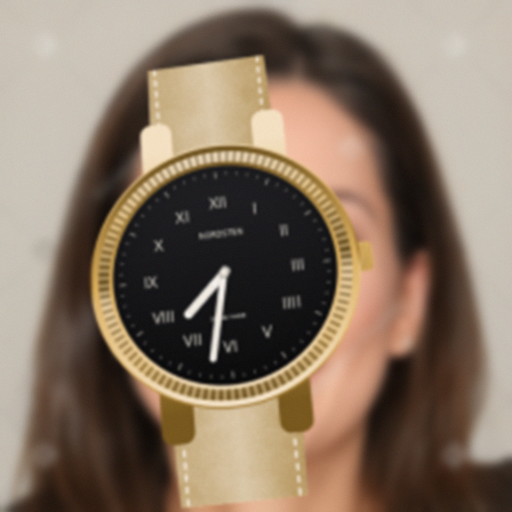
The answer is 7:32
